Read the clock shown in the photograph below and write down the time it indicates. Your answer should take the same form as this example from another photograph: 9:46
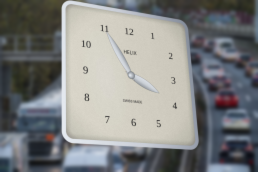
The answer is 3:55
